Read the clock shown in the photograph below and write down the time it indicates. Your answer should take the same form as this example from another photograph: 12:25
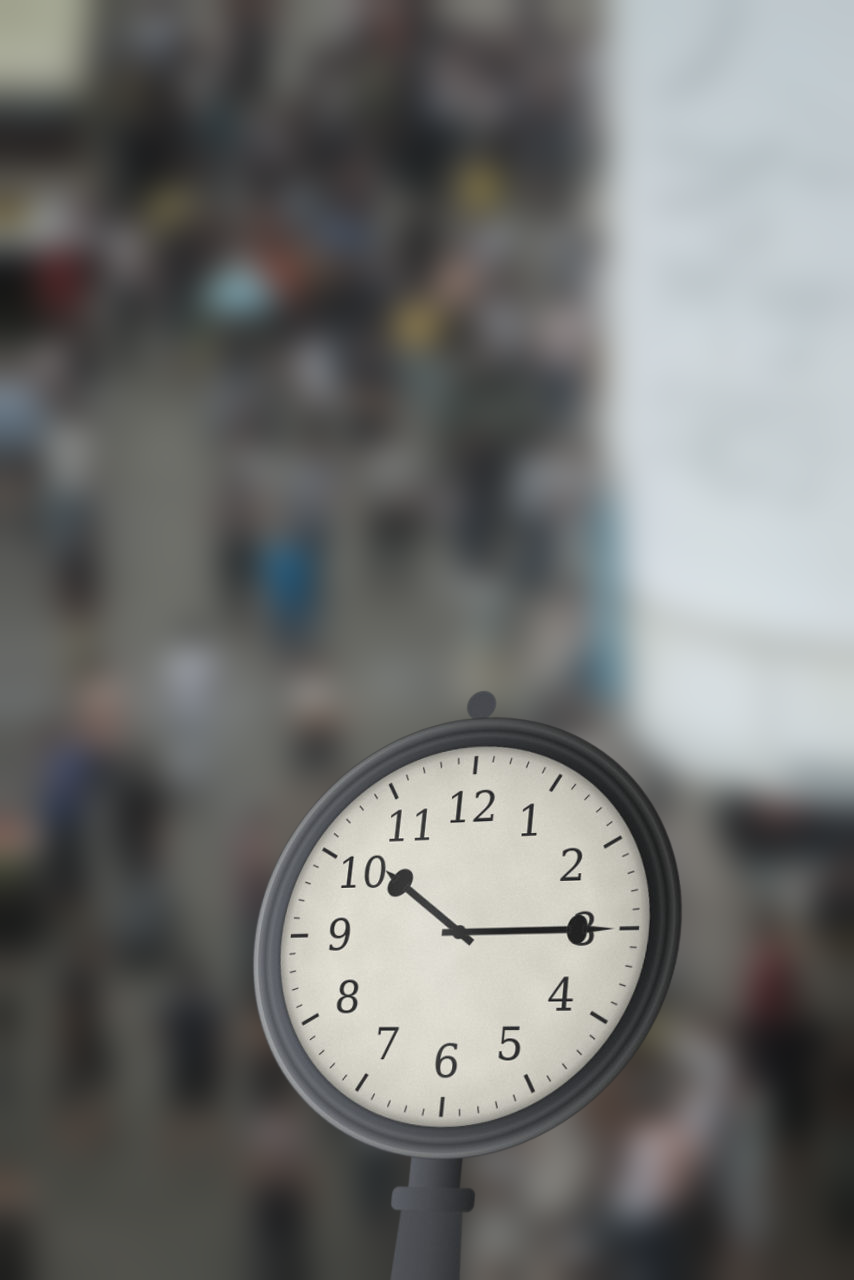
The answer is 10:15
